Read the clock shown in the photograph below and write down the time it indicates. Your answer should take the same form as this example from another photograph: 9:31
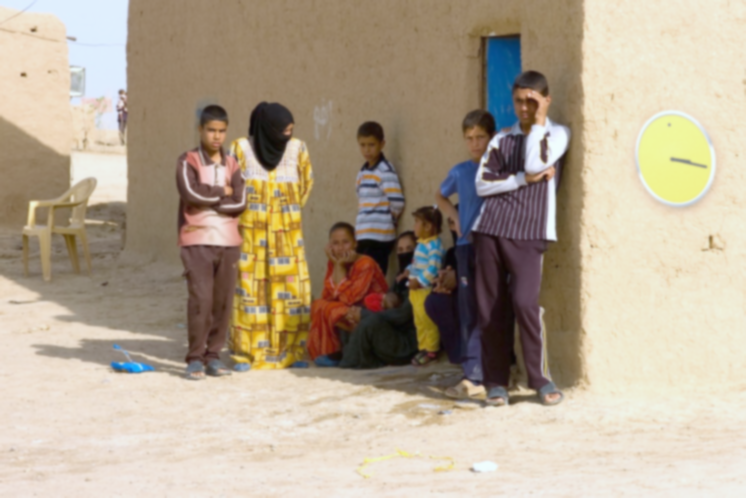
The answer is 3:17
